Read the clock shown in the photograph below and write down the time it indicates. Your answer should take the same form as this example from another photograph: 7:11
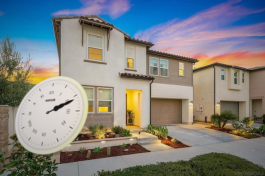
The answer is 2:11
